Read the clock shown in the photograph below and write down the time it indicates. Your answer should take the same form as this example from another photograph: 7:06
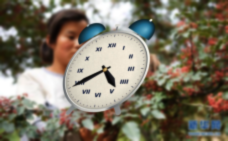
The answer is 4:40
